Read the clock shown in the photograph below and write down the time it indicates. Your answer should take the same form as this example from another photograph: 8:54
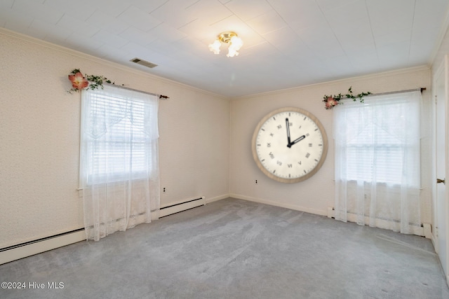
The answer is 1:59
